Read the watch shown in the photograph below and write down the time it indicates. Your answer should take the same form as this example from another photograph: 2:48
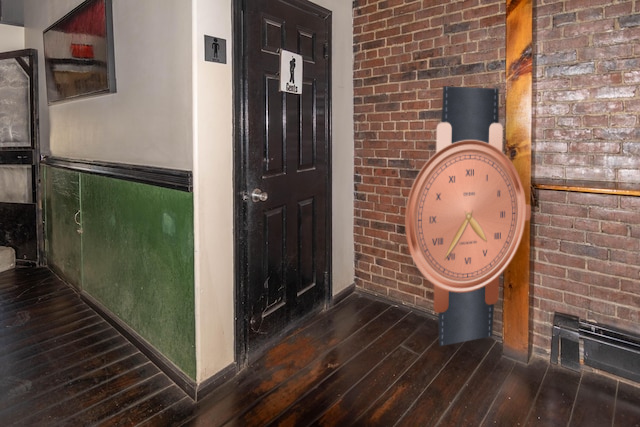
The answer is 4:36
